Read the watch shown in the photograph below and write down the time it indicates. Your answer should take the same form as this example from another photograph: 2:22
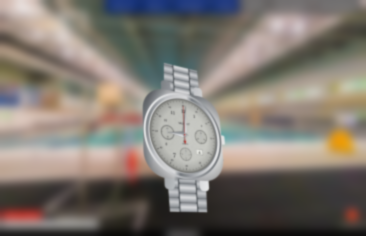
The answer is 9:01
